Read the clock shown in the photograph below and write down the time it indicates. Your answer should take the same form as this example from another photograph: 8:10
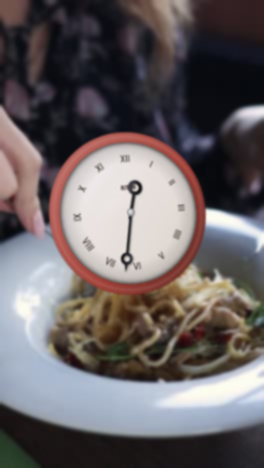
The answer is 12:32
